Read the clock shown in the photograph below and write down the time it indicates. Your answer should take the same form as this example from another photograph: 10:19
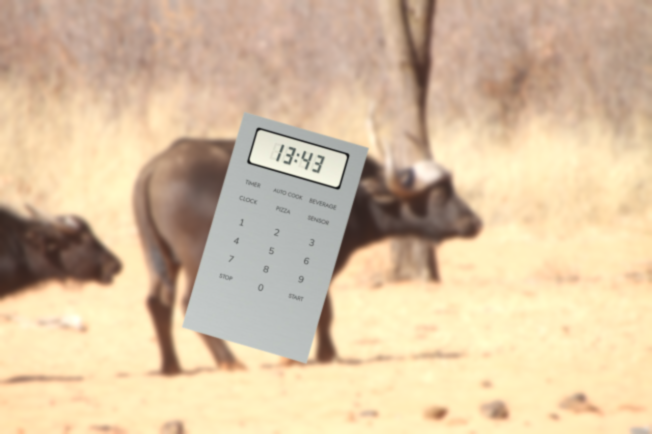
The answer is 13:43
